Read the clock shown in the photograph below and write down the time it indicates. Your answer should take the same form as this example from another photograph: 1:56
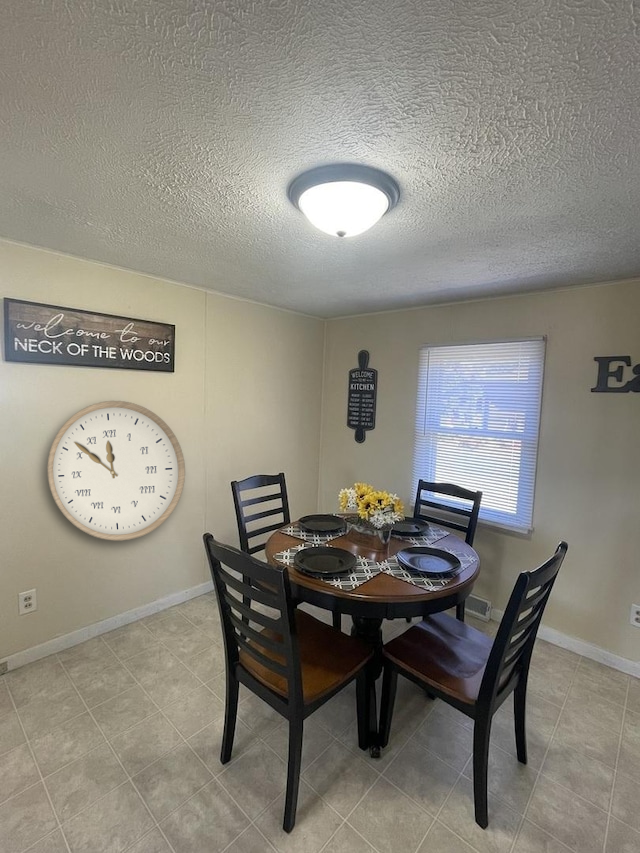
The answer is 11:52
